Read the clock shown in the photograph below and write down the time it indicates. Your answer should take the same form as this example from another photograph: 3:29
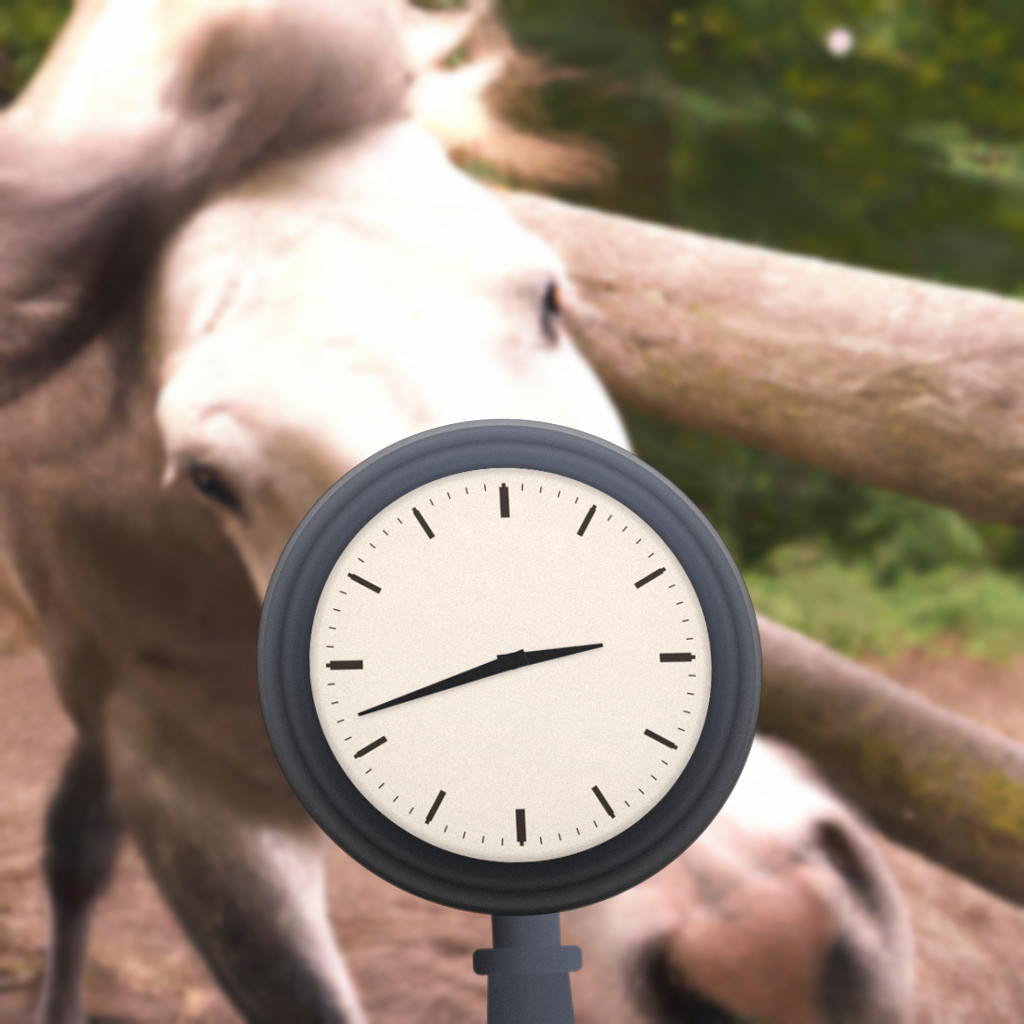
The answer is 2:42
